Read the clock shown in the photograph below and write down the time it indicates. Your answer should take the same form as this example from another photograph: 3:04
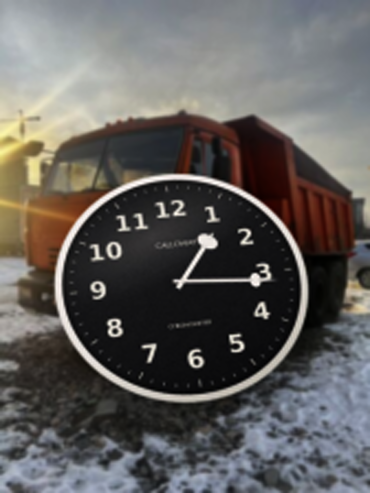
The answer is 1:16
